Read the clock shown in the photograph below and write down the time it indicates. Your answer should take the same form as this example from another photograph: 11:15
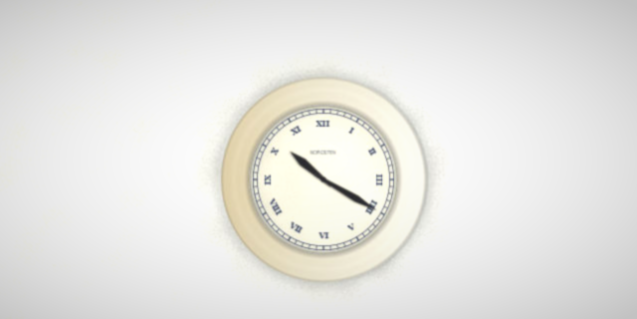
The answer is 10:20
